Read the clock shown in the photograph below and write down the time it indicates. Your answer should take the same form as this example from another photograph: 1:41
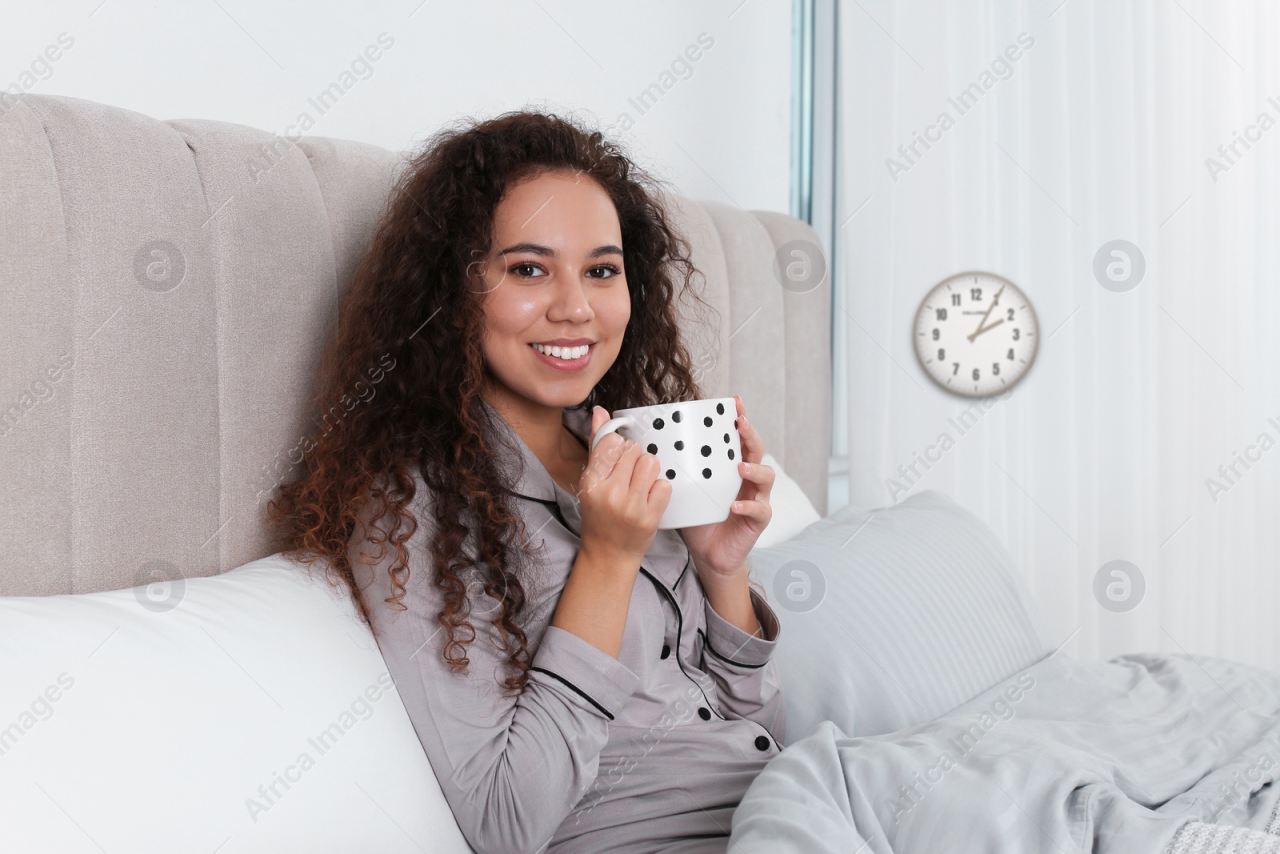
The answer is 2:05
